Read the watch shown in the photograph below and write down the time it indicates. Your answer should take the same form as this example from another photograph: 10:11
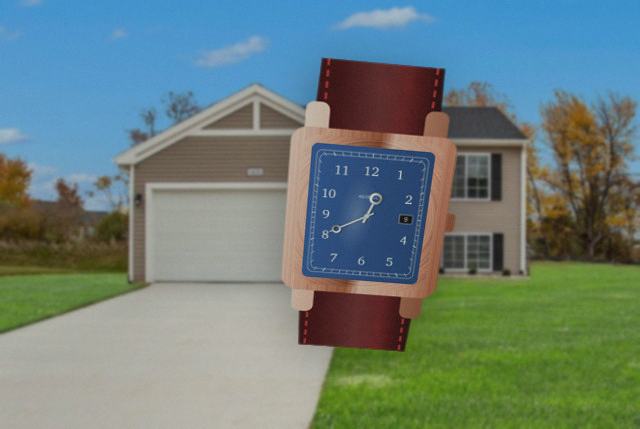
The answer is 12:40
